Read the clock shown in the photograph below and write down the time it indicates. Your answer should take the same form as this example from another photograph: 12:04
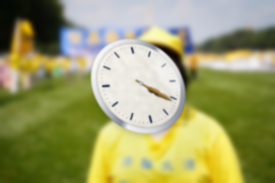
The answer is 4:21
